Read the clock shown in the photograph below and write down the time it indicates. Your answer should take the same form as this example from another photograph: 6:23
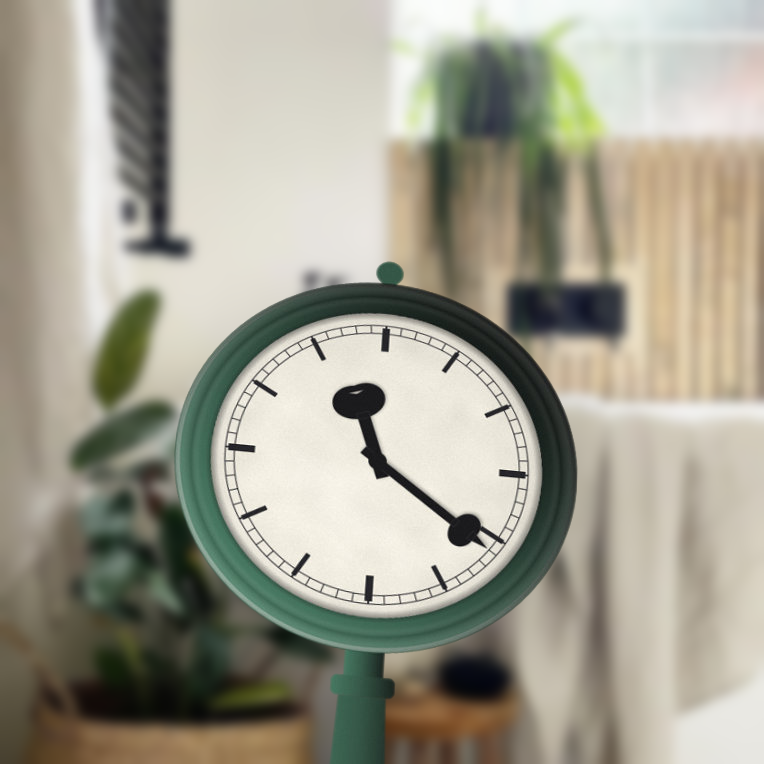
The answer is 11:21
